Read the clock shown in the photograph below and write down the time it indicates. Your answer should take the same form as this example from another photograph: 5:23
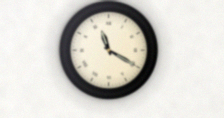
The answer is 11:20
